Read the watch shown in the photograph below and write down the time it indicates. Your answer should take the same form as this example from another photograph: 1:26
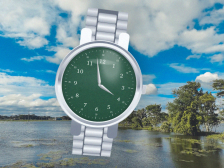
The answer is 3:58
